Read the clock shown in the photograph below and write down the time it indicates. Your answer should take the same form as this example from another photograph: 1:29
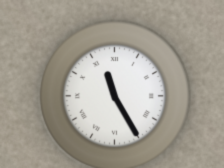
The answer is 11:25
